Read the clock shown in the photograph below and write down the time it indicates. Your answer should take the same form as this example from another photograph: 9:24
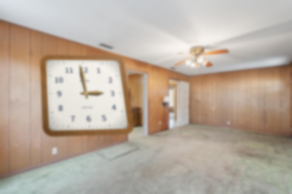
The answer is 2:59
